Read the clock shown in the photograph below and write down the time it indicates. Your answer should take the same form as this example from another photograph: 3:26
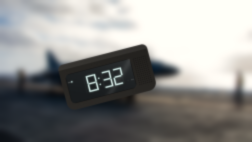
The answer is 8:32
